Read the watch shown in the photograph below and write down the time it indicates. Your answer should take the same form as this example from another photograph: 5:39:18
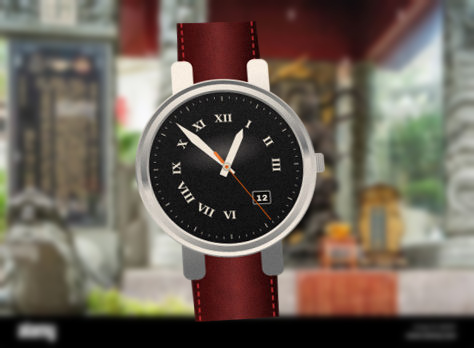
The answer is 12:52:24
